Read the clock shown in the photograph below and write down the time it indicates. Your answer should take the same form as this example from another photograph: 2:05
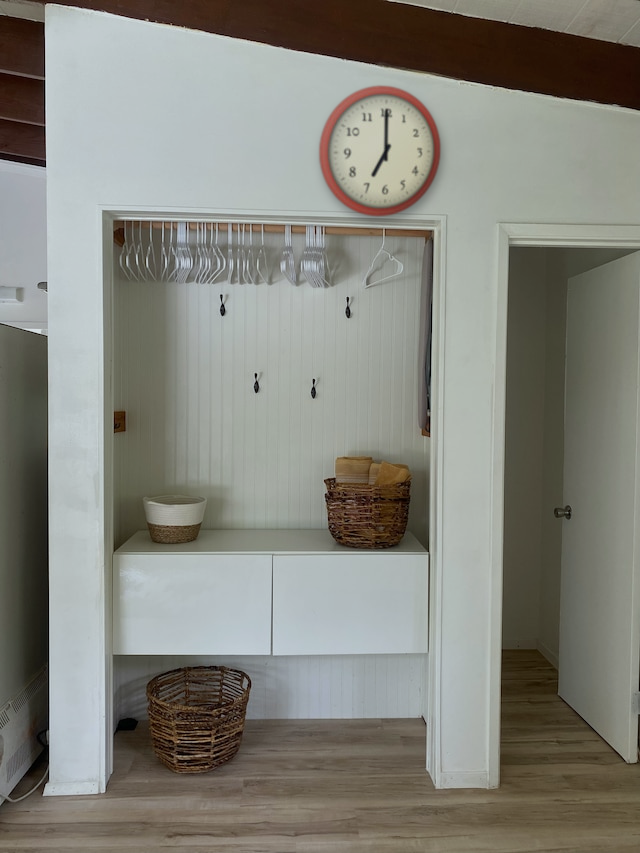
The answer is 7:00
